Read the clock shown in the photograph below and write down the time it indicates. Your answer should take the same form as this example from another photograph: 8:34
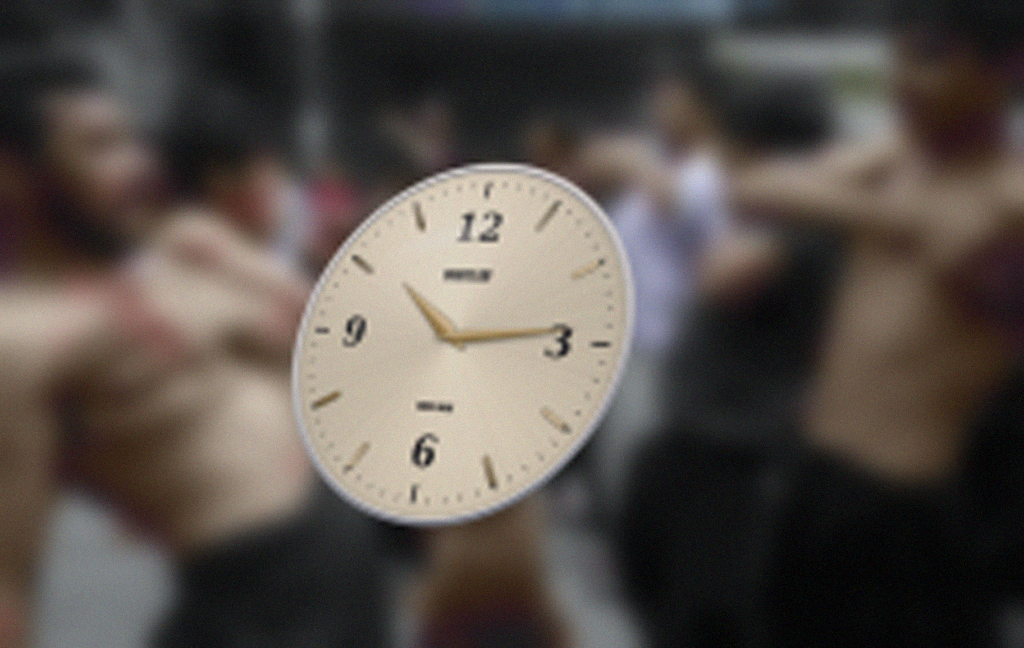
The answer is 10:14
